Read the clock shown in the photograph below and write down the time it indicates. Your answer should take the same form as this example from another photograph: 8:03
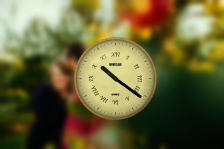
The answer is 10:21
